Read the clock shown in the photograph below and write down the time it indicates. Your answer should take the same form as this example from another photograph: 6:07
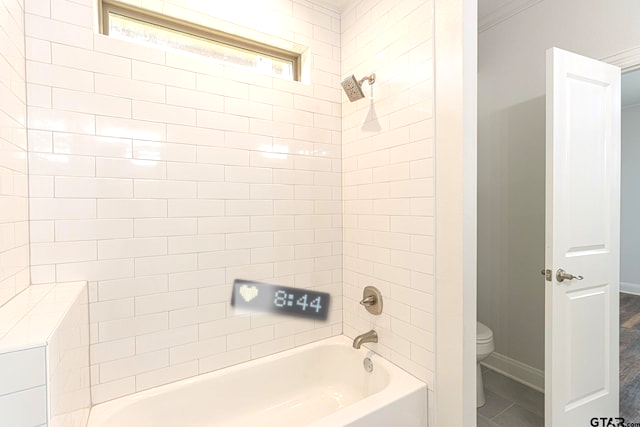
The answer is 8:44
